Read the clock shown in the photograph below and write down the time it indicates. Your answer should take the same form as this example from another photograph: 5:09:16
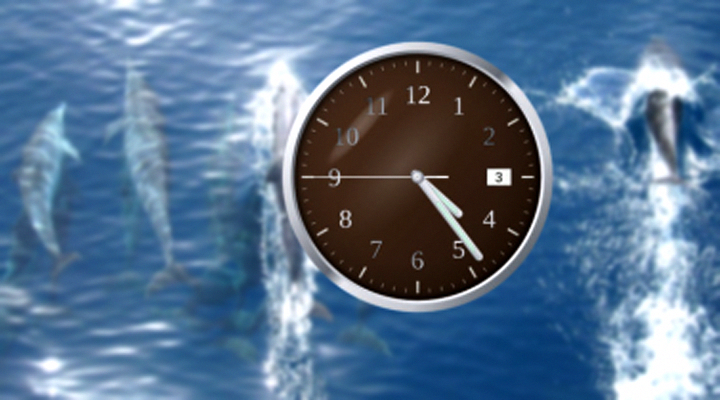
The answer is 4:23:45
